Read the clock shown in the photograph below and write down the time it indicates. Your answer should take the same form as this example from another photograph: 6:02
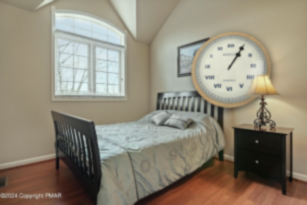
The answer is 1:05
